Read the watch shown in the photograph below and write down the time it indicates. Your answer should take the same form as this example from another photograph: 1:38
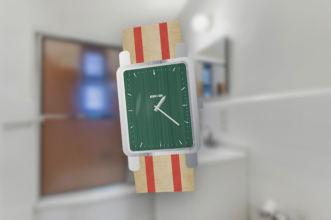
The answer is 1:22
